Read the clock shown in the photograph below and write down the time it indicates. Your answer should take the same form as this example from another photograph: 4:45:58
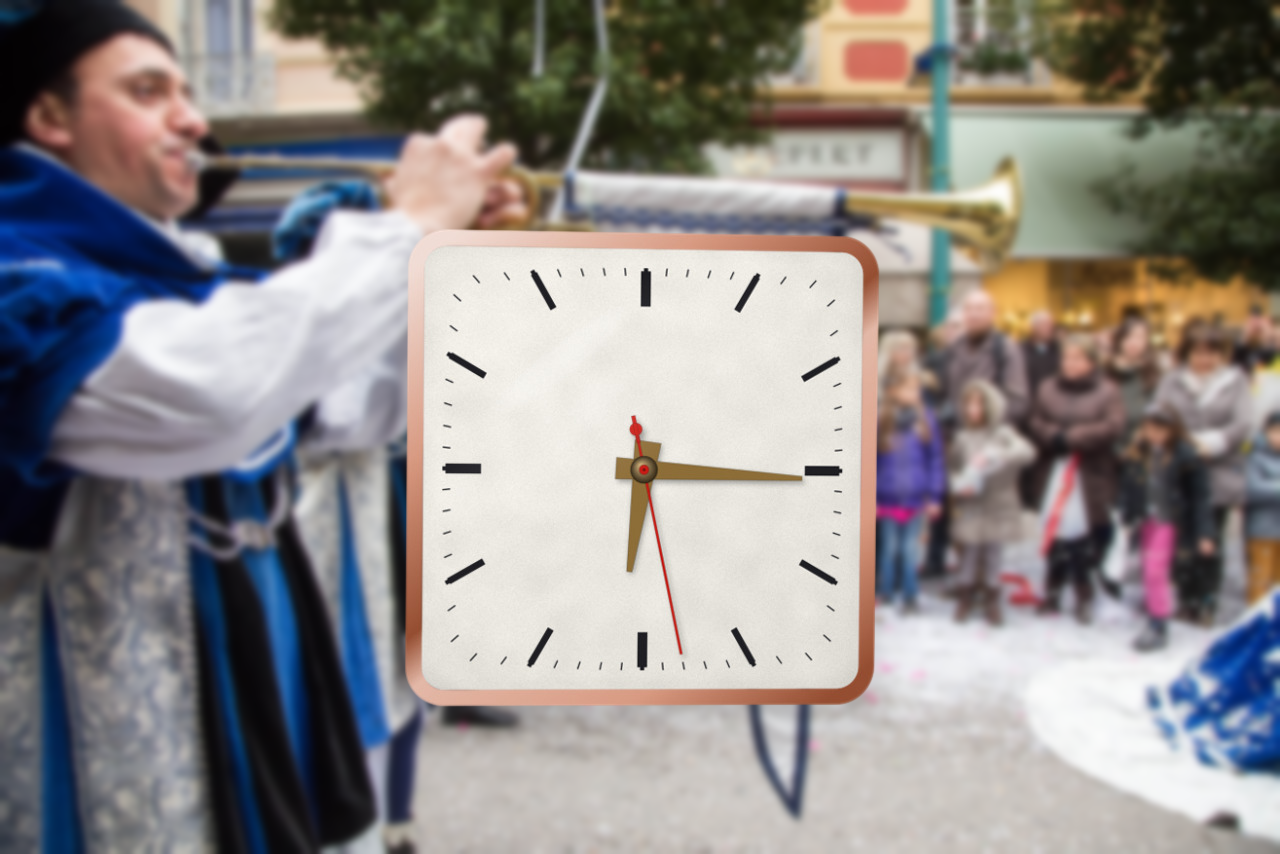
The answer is 6:15:28
